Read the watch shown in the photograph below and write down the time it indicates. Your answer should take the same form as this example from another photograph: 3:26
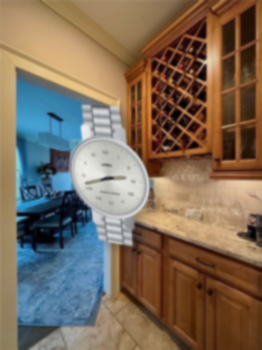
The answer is 2:42
